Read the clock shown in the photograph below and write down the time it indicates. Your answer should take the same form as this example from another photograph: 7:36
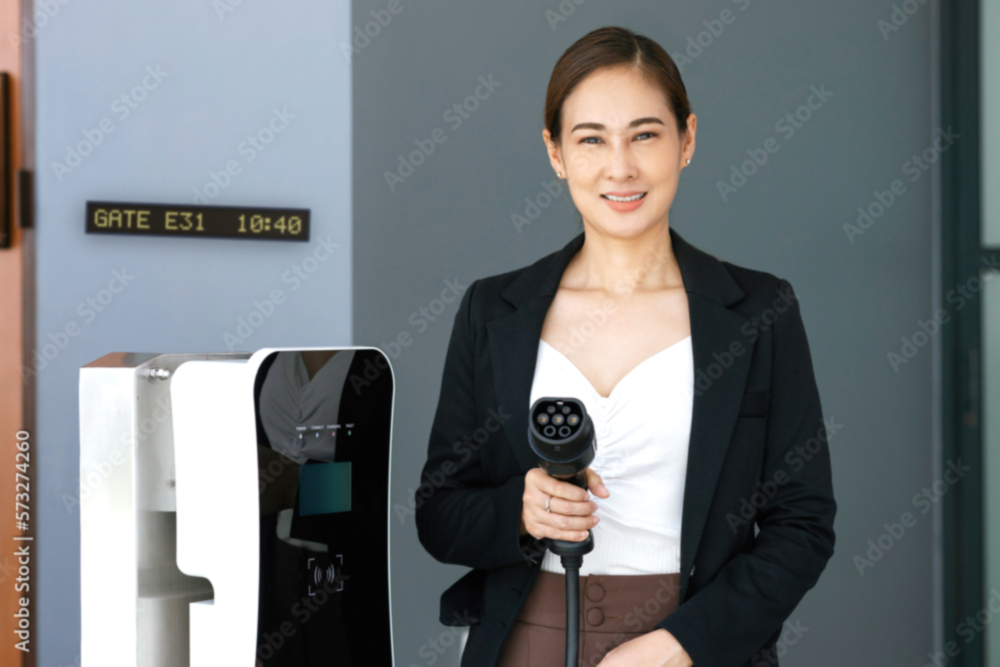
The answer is 10:40
